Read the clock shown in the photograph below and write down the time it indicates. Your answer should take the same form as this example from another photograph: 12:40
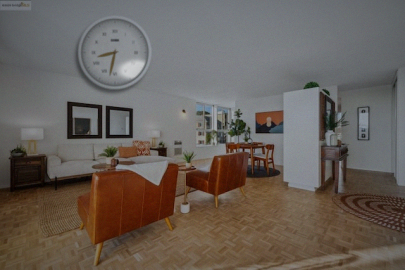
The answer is 8:32
